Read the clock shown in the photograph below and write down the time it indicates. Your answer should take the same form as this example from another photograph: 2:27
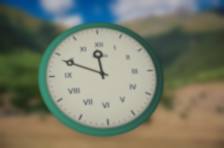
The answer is 11:49
